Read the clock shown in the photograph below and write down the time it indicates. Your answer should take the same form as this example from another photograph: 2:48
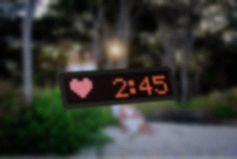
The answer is 2:45
